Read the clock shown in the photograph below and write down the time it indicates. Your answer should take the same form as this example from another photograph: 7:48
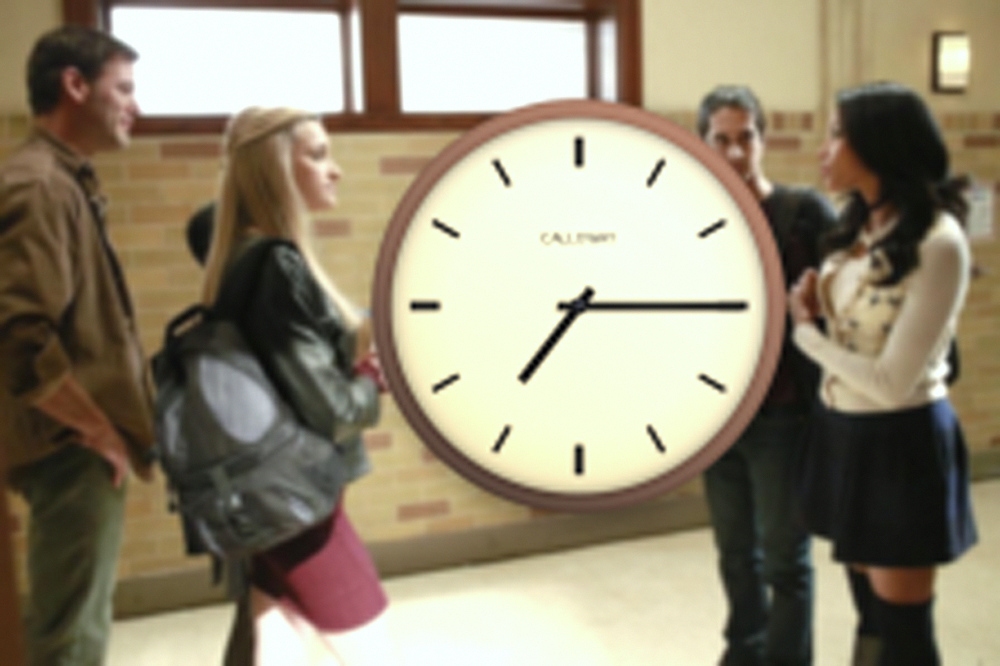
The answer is 7:15
